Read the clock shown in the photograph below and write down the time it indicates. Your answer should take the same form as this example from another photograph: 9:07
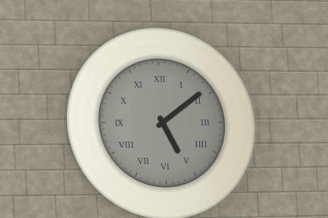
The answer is 5:09
